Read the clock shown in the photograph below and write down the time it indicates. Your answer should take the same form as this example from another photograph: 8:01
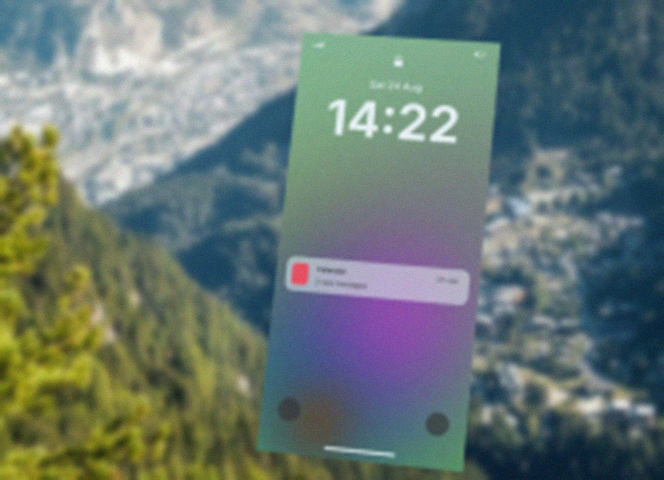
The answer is 14:22
